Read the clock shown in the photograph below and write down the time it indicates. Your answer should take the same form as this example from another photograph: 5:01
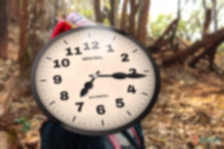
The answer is 7:16
